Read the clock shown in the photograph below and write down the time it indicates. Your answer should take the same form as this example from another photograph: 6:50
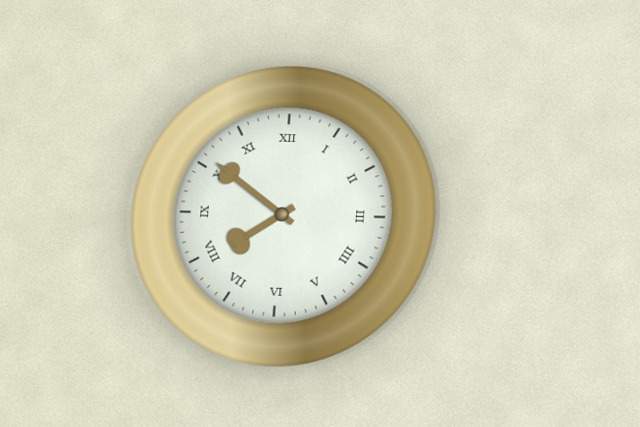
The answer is 7:51
